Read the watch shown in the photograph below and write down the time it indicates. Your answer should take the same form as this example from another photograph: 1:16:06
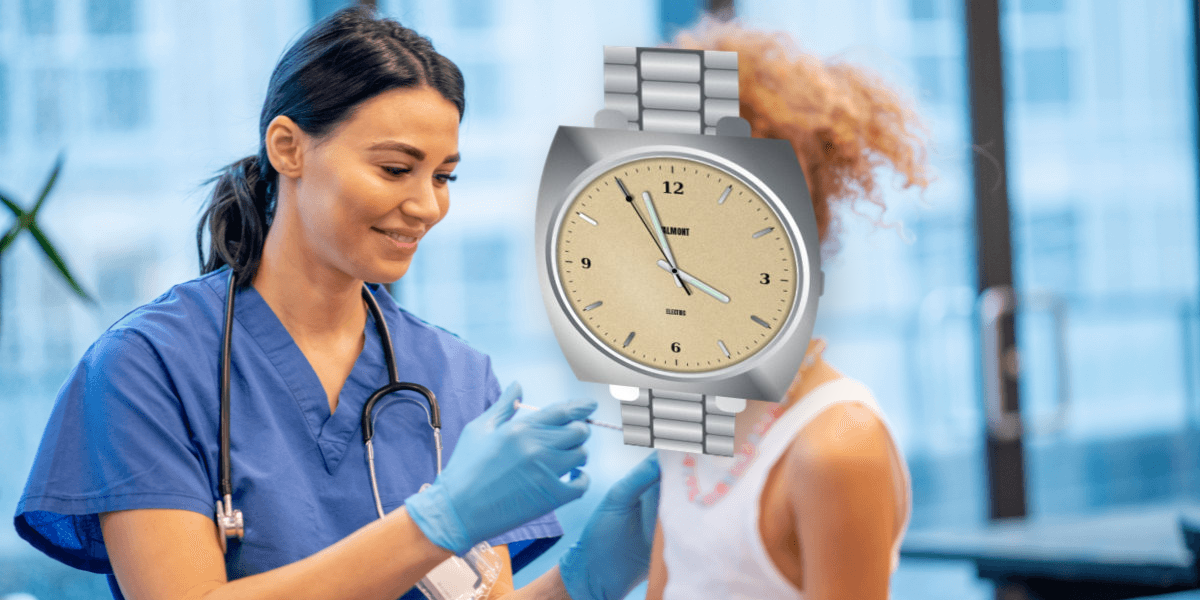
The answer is 3:56:55
